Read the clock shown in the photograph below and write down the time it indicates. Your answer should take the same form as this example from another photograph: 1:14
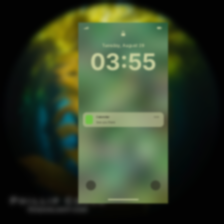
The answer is 3:55
